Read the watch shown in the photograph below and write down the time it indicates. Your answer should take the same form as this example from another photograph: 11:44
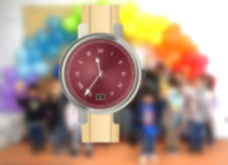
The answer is 11:36
